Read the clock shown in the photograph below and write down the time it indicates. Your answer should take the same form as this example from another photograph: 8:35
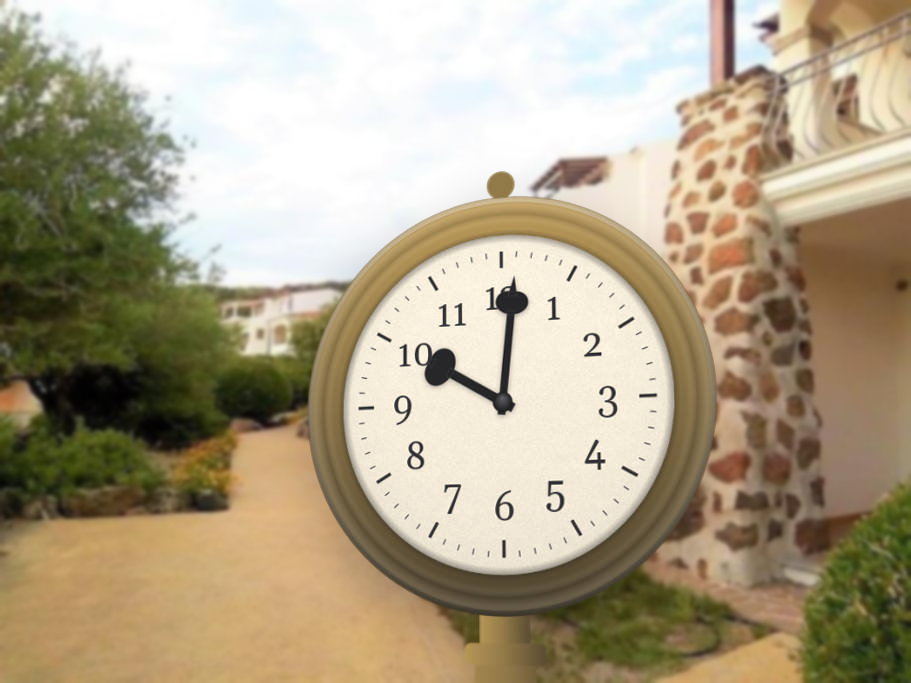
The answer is 10:01
